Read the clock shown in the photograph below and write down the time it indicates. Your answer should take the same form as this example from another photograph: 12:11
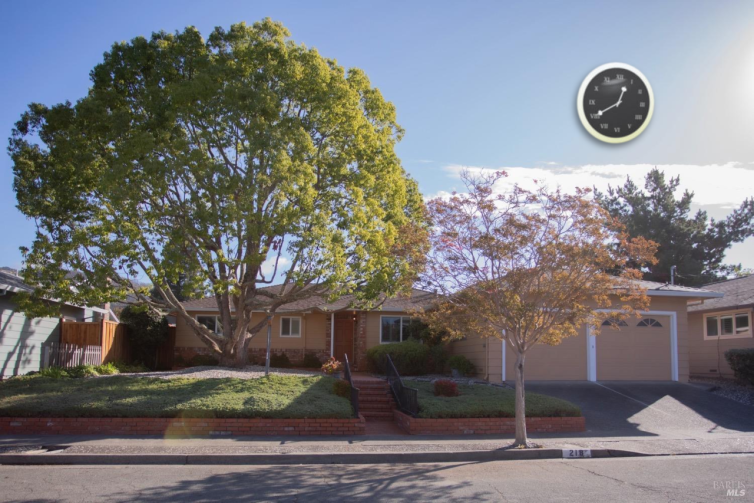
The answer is 12:40
